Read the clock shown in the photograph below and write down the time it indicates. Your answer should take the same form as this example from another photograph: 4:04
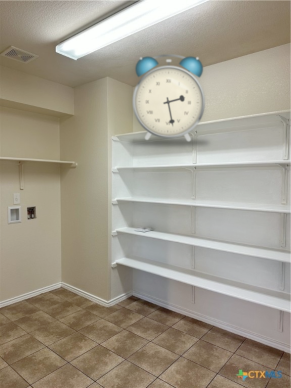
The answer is 2:28
